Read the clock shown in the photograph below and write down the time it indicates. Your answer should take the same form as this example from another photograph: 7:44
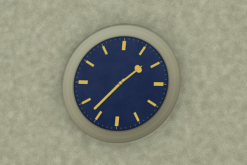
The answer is 1:37
